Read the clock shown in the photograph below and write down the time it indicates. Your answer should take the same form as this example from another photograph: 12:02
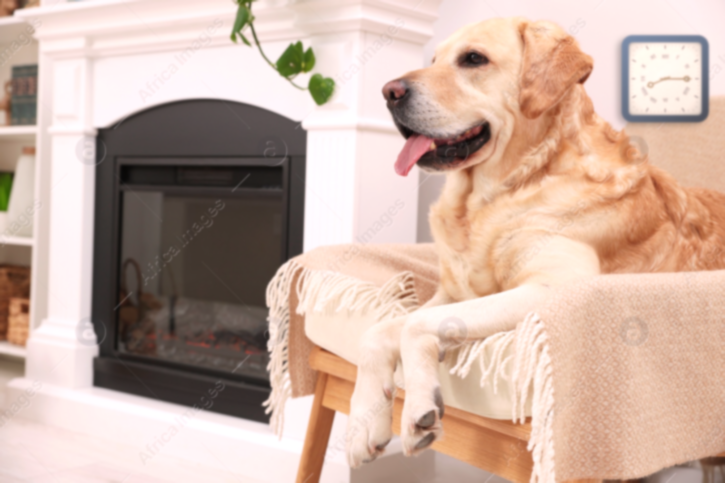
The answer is 8:15
